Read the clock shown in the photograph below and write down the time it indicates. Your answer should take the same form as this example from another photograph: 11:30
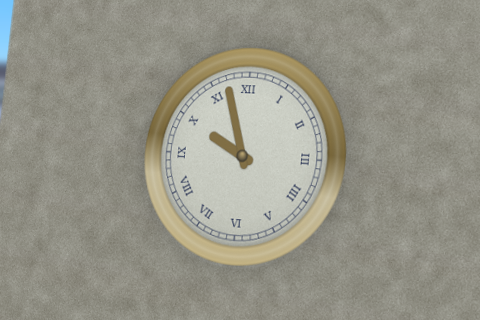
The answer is 9:57
